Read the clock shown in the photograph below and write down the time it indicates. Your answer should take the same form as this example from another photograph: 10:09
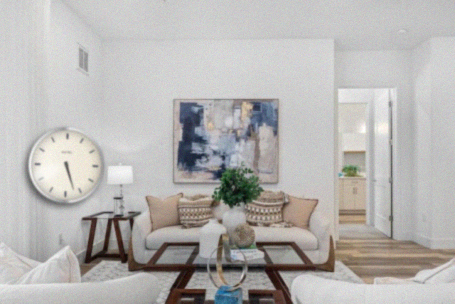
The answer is 5:27
